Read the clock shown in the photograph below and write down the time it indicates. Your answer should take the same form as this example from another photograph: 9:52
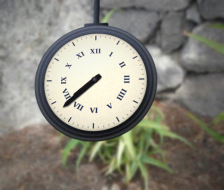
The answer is 7:38
